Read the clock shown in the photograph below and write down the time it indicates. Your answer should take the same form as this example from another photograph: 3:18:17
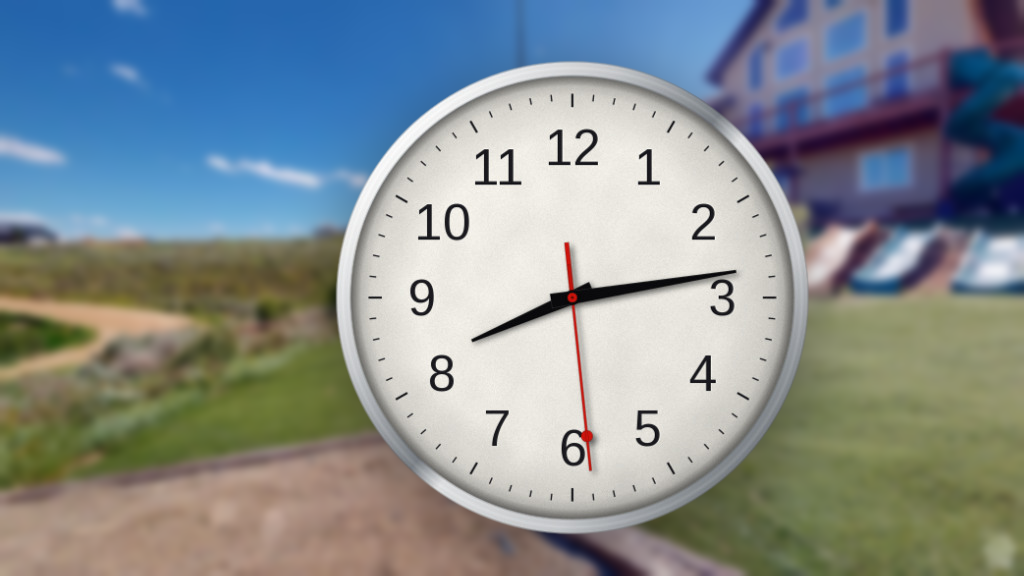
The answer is 8:13:29
